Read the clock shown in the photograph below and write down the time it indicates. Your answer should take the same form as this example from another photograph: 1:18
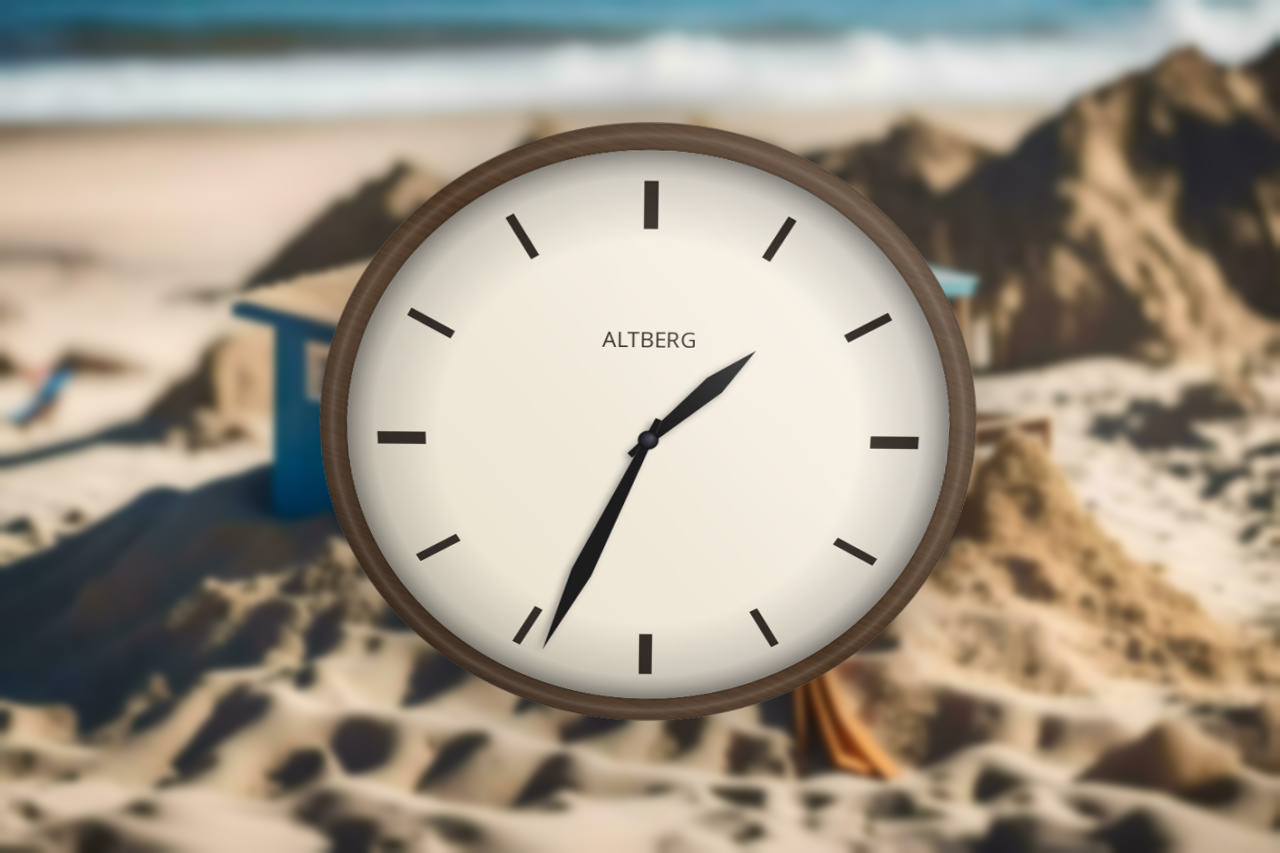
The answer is 1:34
